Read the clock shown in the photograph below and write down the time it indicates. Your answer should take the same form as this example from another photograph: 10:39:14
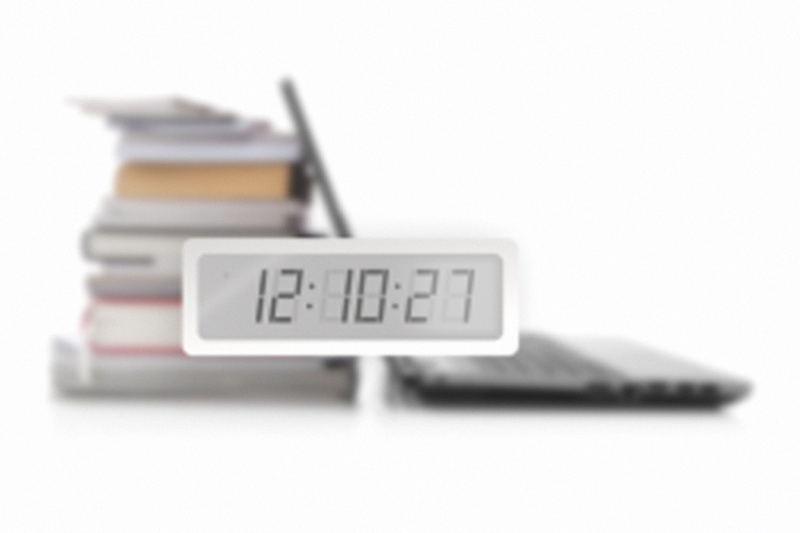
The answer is 12:10:27
